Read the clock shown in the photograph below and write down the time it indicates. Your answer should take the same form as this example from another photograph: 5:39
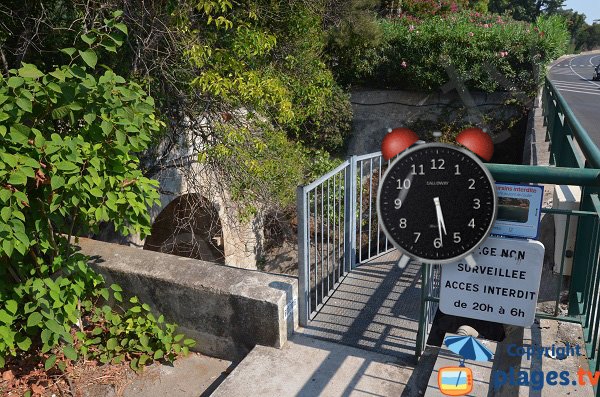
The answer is 5:29
